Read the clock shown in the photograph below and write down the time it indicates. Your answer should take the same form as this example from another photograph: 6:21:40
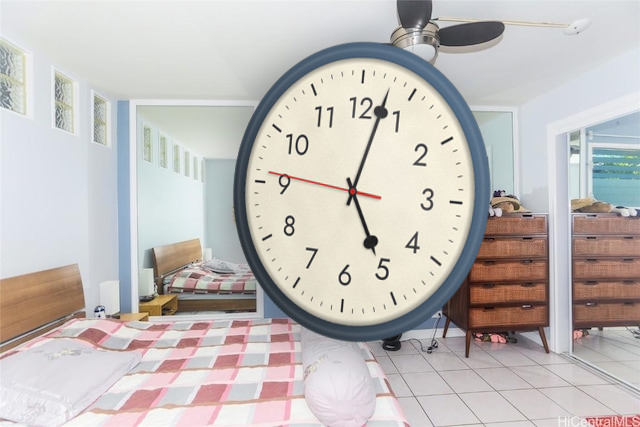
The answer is 5:02:46
